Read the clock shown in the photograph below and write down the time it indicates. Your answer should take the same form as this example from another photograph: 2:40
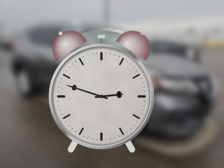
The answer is 2:48
